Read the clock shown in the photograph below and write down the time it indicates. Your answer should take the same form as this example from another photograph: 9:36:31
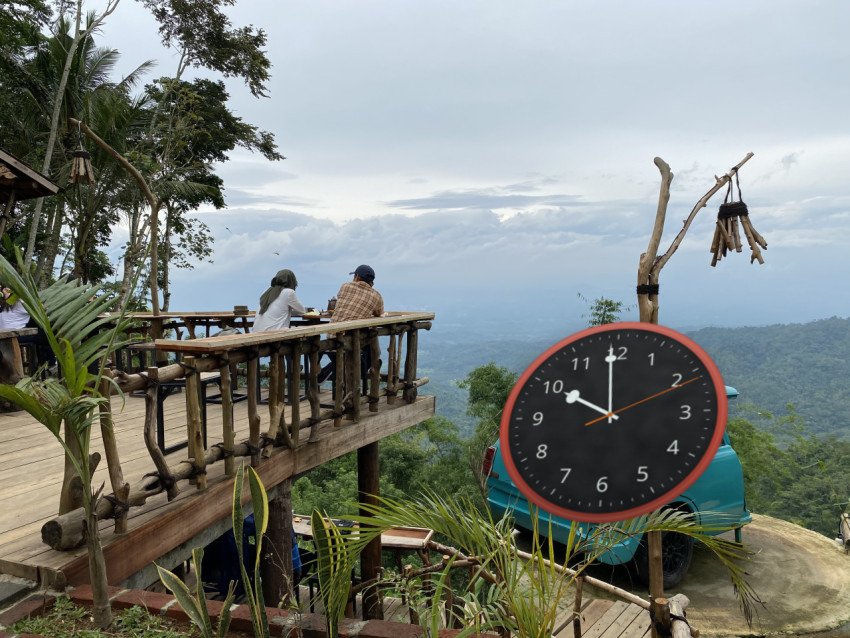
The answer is 9:59:11
